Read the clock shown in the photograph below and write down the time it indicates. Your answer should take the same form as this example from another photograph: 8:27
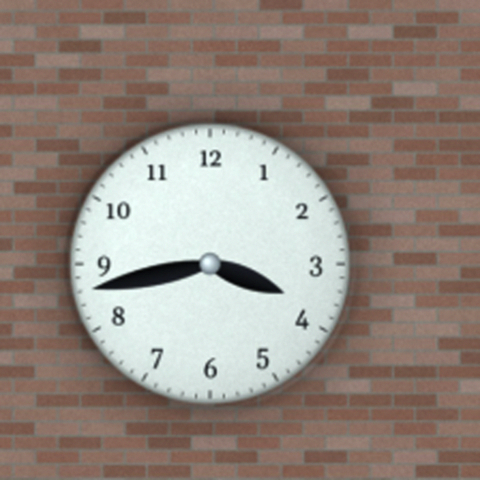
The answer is 3:43
